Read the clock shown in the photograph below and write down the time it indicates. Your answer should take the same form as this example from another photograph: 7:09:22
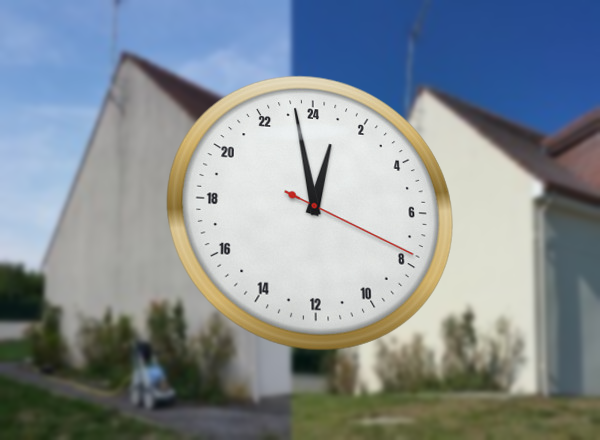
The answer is 0:58:19
